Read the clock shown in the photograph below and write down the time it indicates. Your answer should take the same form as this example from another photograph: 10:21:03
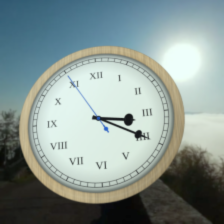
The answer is 3:19:55
